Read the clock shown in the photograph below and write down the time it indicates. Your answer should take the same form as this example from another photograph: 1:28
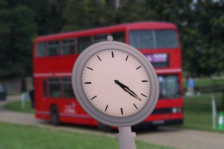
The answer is 4:22
